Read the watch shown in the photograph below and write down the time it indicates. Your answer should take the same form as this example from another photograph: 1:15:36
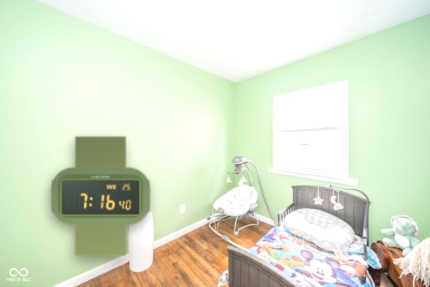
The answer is 7:16:40
